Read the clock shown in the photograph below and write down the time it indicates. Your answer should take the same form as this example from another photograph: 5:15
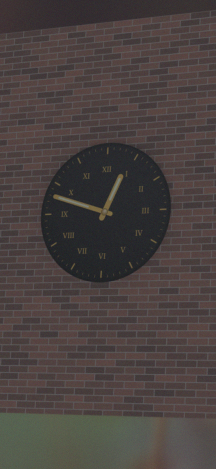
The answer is 12:48
